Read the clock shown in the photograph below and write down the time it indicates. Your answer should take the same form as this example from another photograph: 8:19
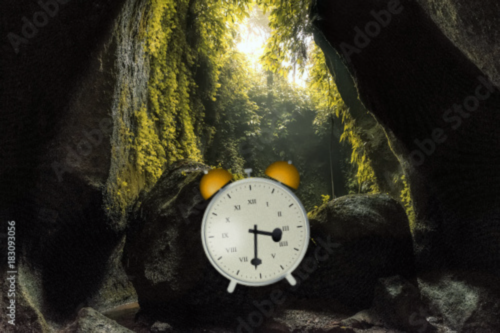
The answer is 3:31
